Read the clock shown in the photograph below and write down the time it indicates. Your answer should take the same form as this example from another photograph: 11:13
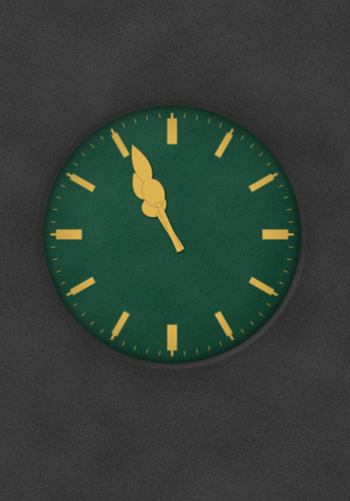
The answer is 10:56
